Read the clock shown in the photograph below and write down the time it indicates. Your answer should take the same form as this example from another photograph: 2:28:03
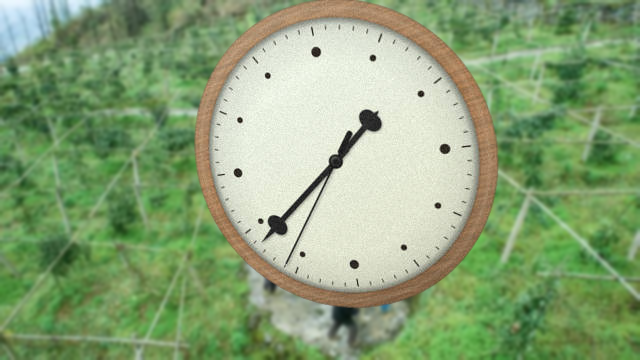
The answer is 1:38:36
